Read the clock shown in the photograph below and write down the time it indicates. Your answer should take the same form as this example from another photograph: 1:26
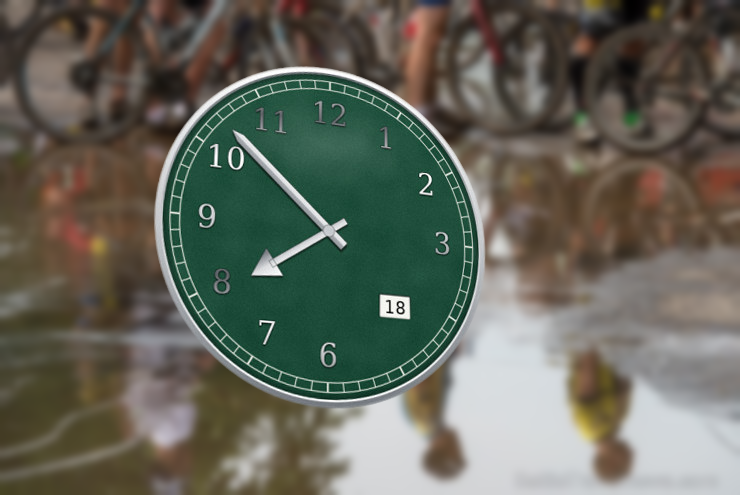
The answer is 7:52
